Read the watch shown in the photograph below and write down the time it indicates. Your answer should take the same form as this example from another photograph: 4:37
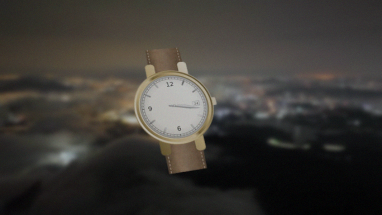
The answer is 3:17
